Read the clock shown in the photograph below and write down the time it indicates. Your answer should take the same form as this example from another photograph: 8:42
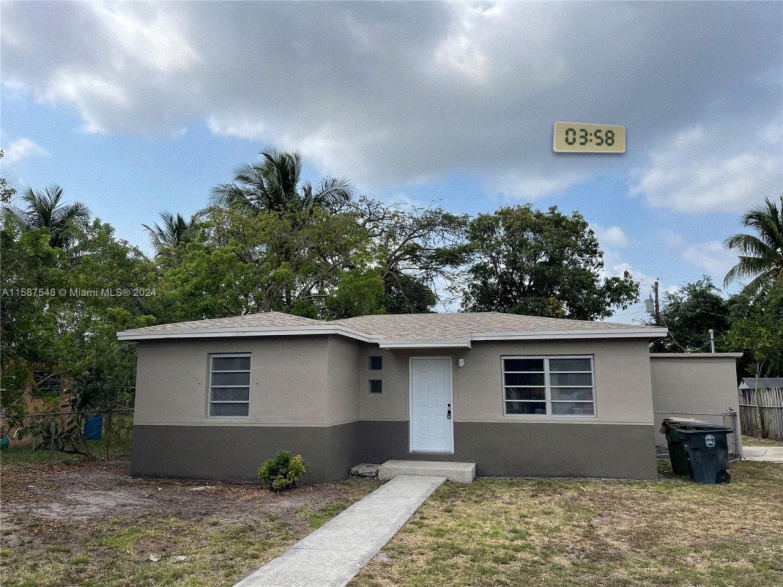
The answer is 3:58
